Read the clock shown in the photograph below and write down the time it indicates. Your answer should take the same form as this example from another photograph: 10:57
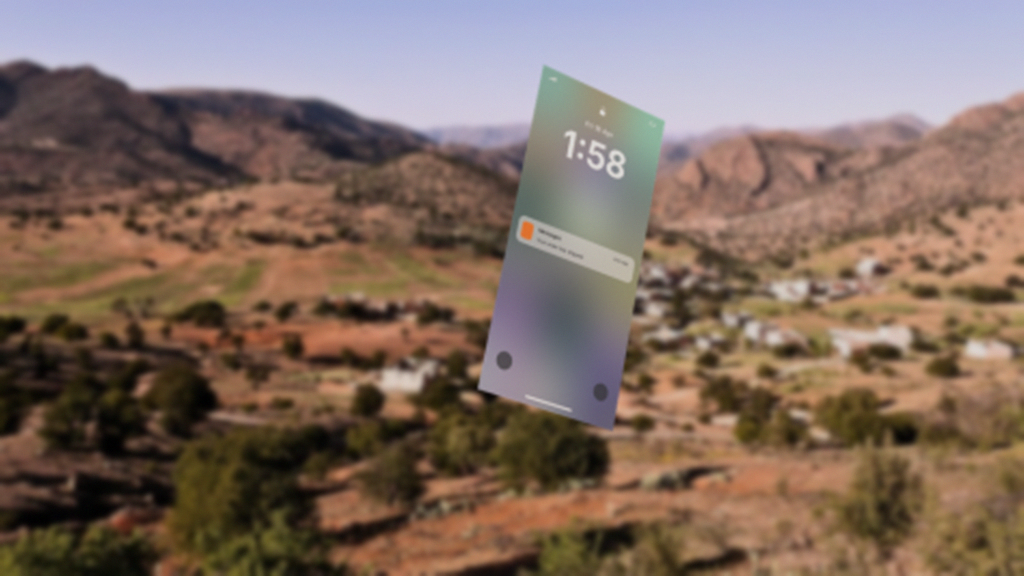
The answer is 1:58
